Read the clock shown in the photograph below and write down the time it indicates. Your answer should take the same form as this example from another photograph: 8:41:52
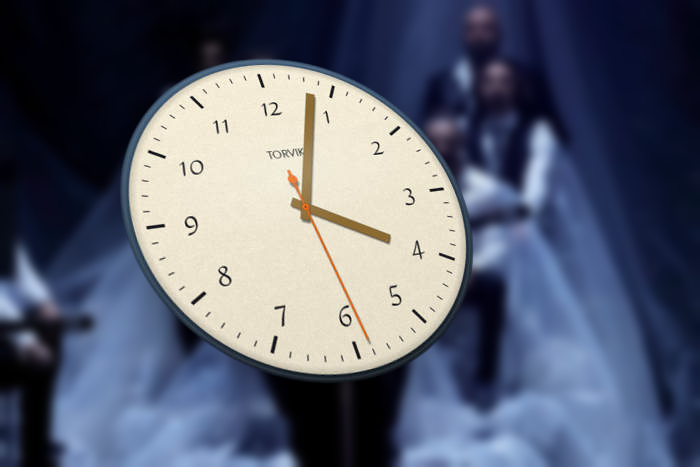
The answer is 4:03:29
